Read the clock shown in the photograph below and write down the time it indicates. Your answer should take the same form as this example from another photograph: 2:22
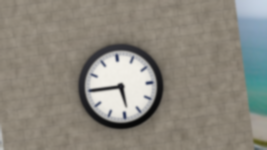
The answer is 5:45
